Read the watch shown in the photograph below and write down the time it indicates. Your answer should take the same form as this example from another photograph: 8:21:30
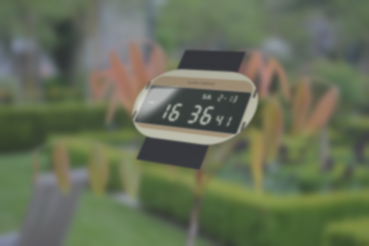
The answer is 16:36:41
